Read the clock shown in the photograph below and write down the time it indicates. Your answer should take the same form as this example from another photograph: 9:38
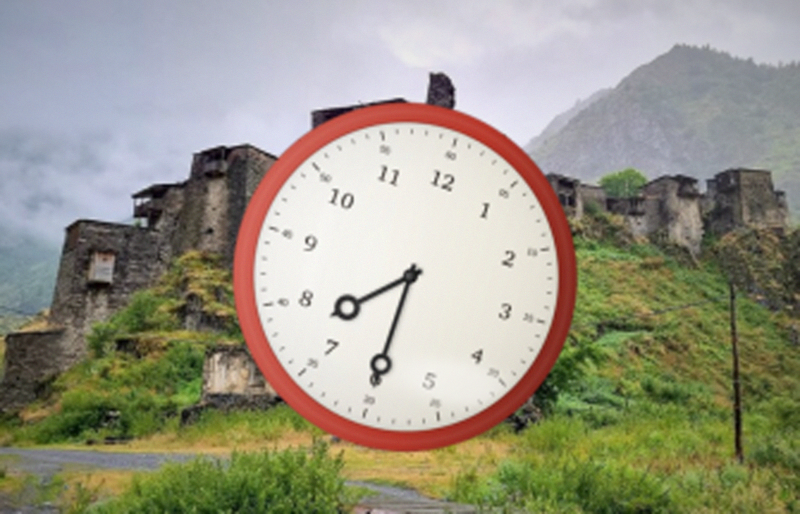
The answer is 7:30
